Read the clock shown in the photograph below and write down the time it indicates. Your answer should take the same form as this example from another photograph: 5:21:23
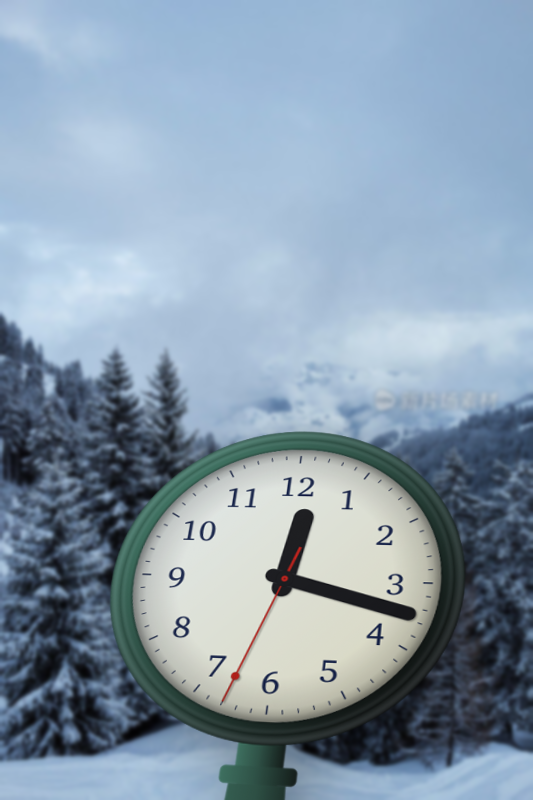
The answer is 12:17:33
